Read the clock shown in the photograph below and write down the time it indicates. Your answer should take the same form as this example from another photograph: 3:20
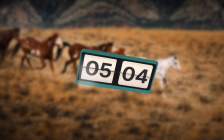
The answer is 5:04
